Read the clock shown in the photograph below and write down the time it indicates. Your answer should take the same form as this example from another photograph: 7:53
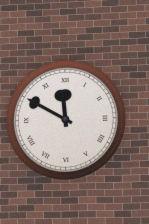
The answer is 11:50
